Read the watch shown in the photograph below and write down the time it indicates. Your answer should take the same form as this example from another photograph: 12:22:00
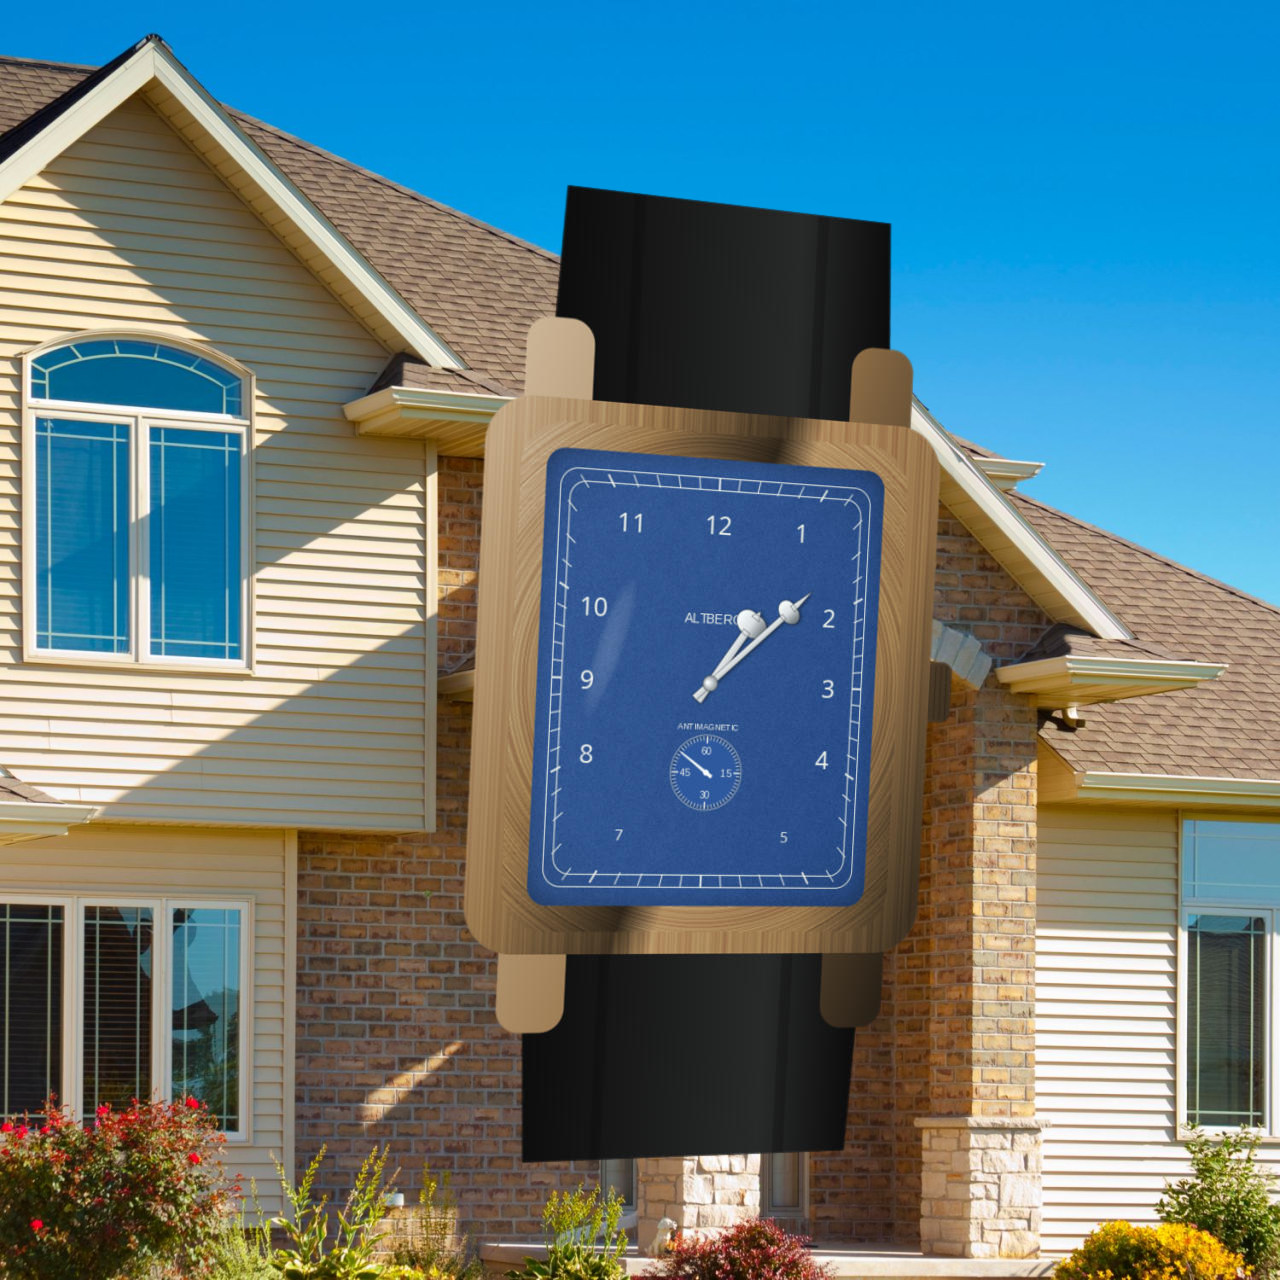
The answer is 1:07:51
